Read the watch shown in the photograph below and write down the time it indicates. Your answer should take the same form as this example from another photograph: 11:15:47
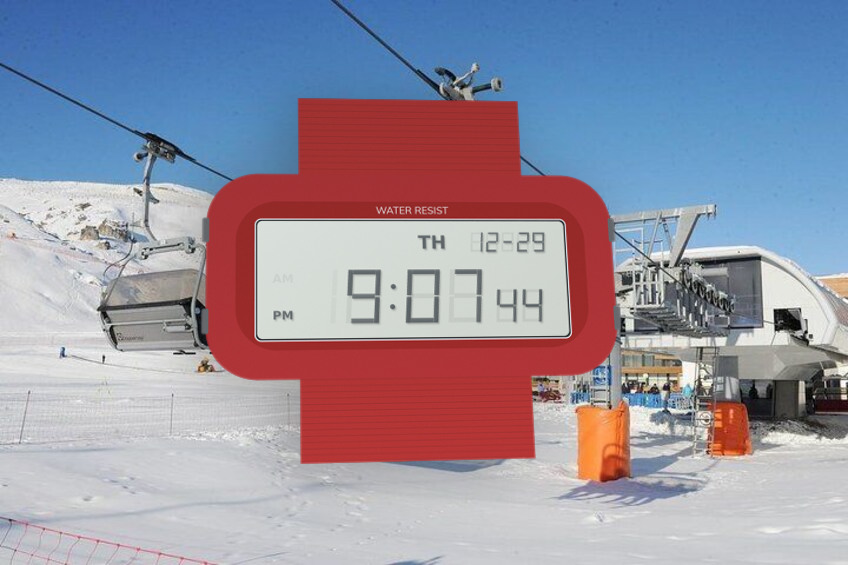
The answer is 9:07:44
